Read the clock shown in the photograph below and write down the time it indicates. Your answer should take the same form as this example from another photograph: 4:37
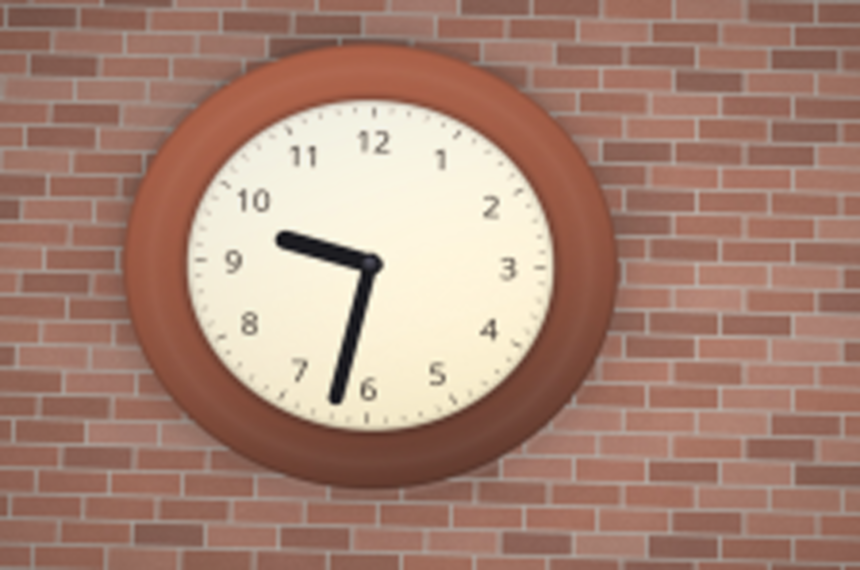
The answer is 9:32
